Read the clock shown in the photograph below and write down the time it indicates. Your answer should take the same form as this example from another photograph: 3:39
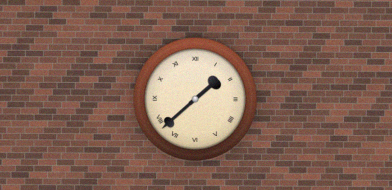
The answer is 1:38
